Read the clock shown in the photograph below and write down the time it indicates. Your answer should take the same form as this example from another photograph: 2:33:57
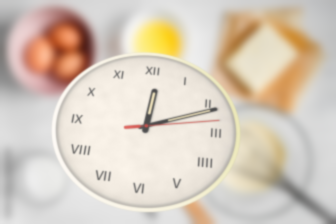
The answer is 12:11:13
